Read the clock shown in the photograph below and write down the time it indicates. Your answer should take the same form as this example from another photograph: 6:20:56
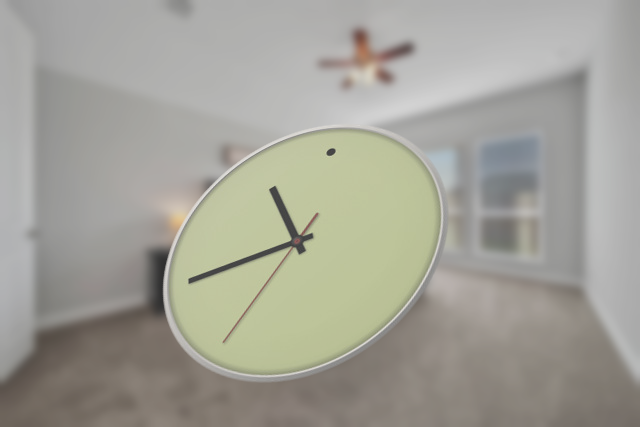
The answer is 10:40:33
